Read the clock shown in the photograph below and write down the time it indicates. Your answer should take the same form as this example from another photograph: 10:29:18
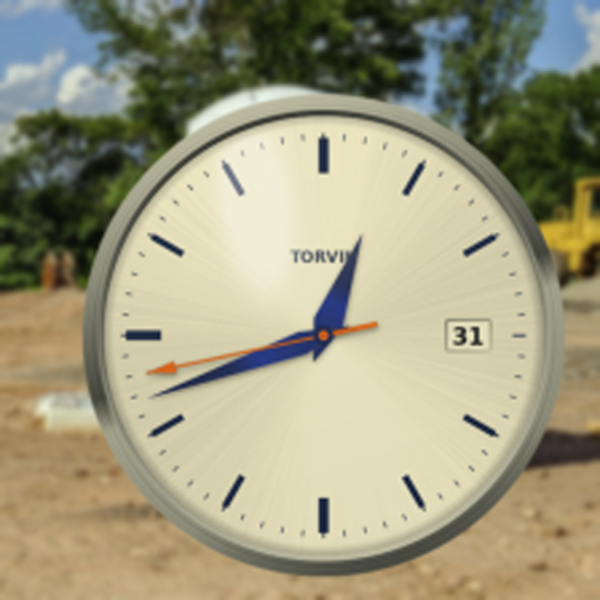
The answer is 12:41:43
